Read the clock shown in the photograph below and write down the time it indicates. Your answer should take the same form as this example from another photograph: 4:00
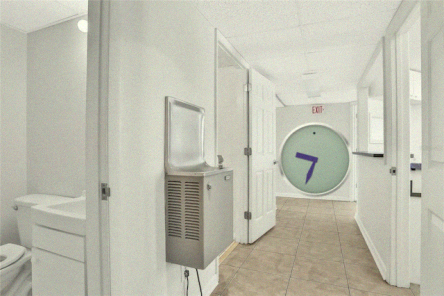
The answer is 9:34
